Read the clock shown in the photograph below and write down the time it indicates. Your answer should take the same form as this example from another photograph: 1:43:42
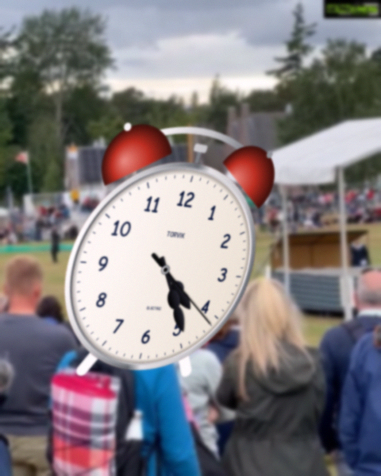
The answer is 4:24:21
